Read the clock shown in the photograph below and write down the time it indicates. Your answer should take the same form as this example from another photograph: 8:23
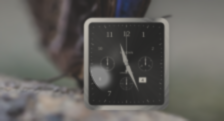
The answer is 11:26
